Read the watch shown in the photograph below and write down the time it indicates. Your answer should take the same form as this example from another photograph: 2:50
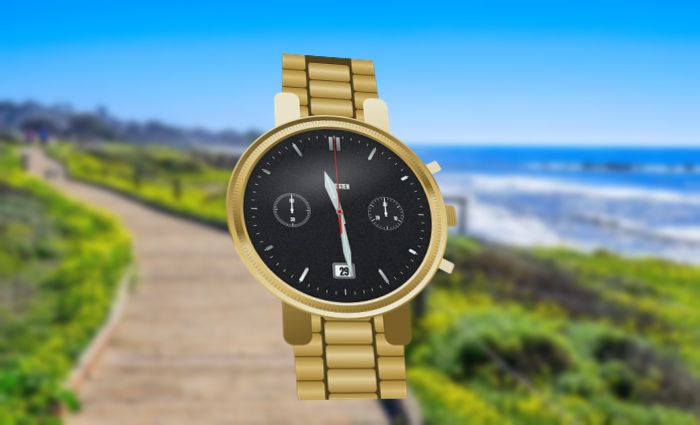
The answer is 11:29
